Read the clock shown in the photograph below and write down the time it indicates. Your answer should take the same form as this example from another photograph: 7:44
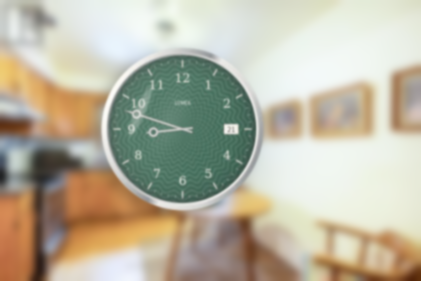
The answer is 8:48
